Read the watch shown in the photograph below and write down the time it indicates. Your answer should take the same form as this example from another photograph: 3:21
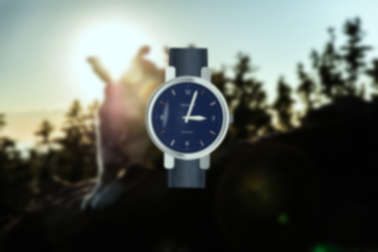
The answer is 3:03
